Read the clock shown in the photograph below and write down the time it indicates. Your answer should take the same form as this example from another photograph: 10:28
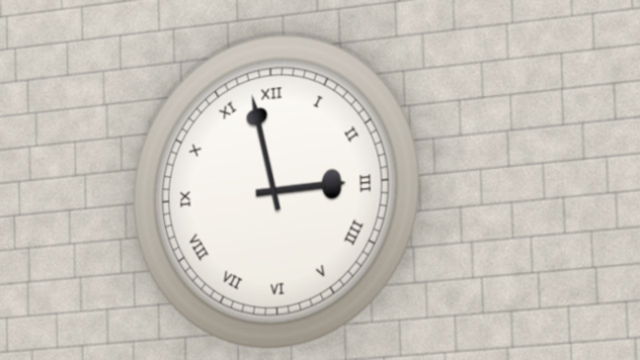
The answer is 2:58
